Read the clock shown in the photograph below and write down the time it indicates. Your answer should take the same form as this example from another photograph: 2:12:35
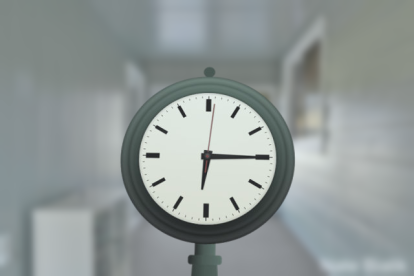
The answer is 6:15:01
